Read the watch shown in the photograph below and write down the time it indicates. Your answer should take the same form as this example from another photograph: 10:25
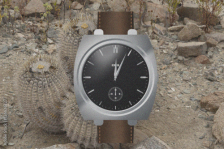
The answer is 12:04
